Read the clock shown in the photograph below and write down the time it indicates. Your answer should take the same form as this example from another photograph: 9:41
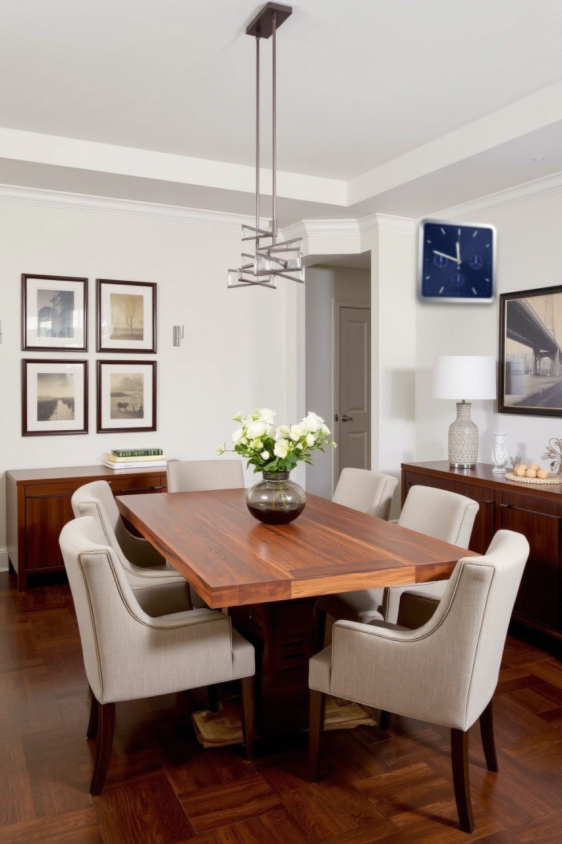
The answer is 11:48
